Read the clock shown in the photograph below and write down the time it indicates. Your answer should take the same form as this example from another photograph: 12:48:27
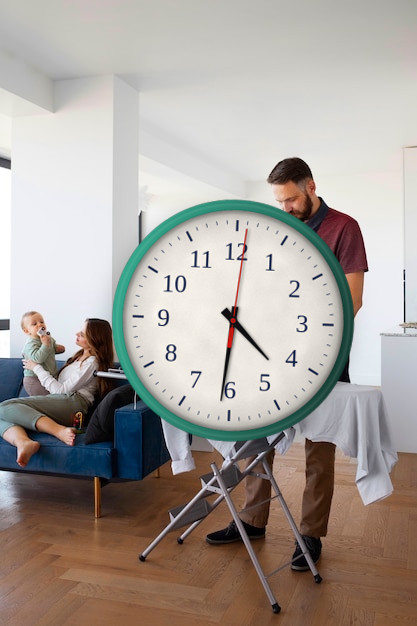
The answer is 4:31:01
